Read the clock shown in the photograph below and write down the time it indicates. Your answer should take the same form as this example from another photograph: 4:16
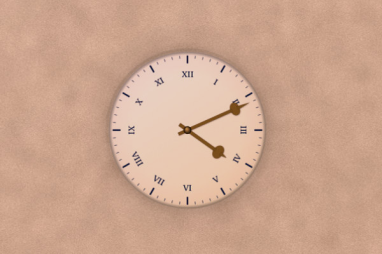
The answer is 4:11
